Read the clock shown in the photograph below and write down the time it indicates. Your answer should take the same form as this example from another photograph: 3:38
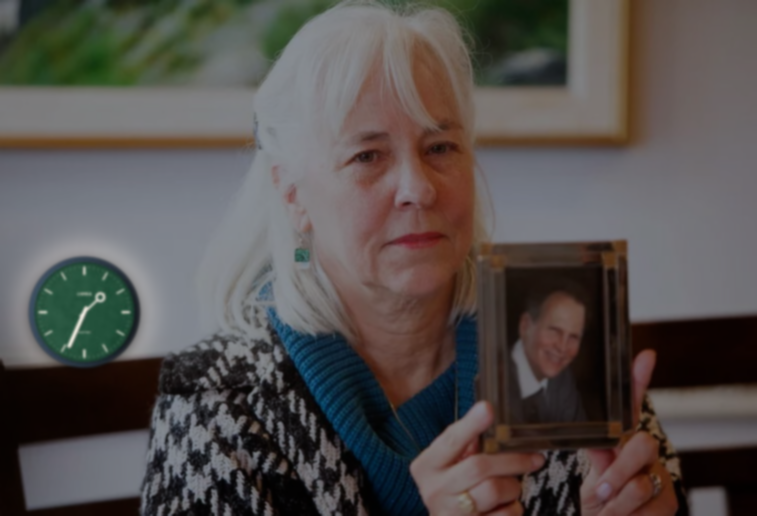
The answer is 1:34
